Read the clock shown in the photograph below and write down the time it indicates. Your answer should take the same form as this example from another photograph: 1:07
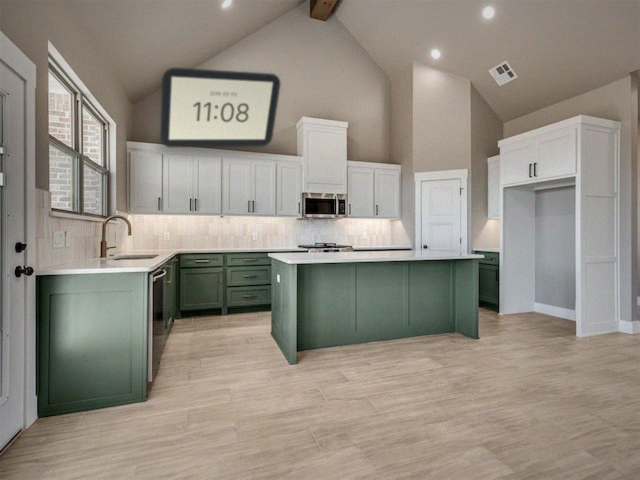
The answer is 11:08
